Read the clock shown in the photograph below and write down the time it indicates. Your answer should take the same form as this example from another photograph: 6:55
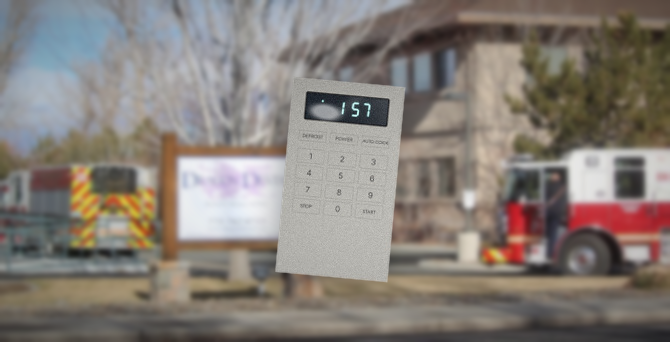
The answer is 1:57
